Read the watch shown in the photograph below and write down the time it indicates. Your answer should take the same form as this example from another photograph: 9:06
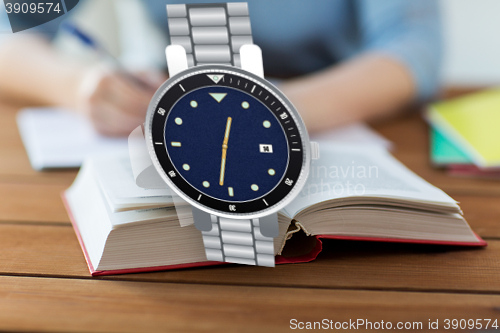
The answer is 12:32
